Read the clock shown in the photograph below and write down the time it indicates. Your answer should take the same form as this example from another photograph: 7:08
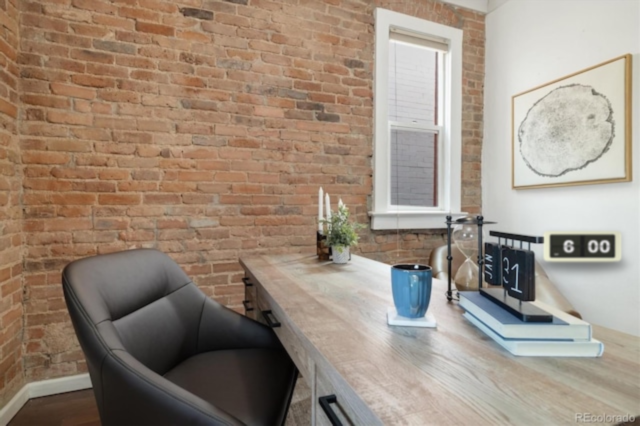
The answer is 6:00
